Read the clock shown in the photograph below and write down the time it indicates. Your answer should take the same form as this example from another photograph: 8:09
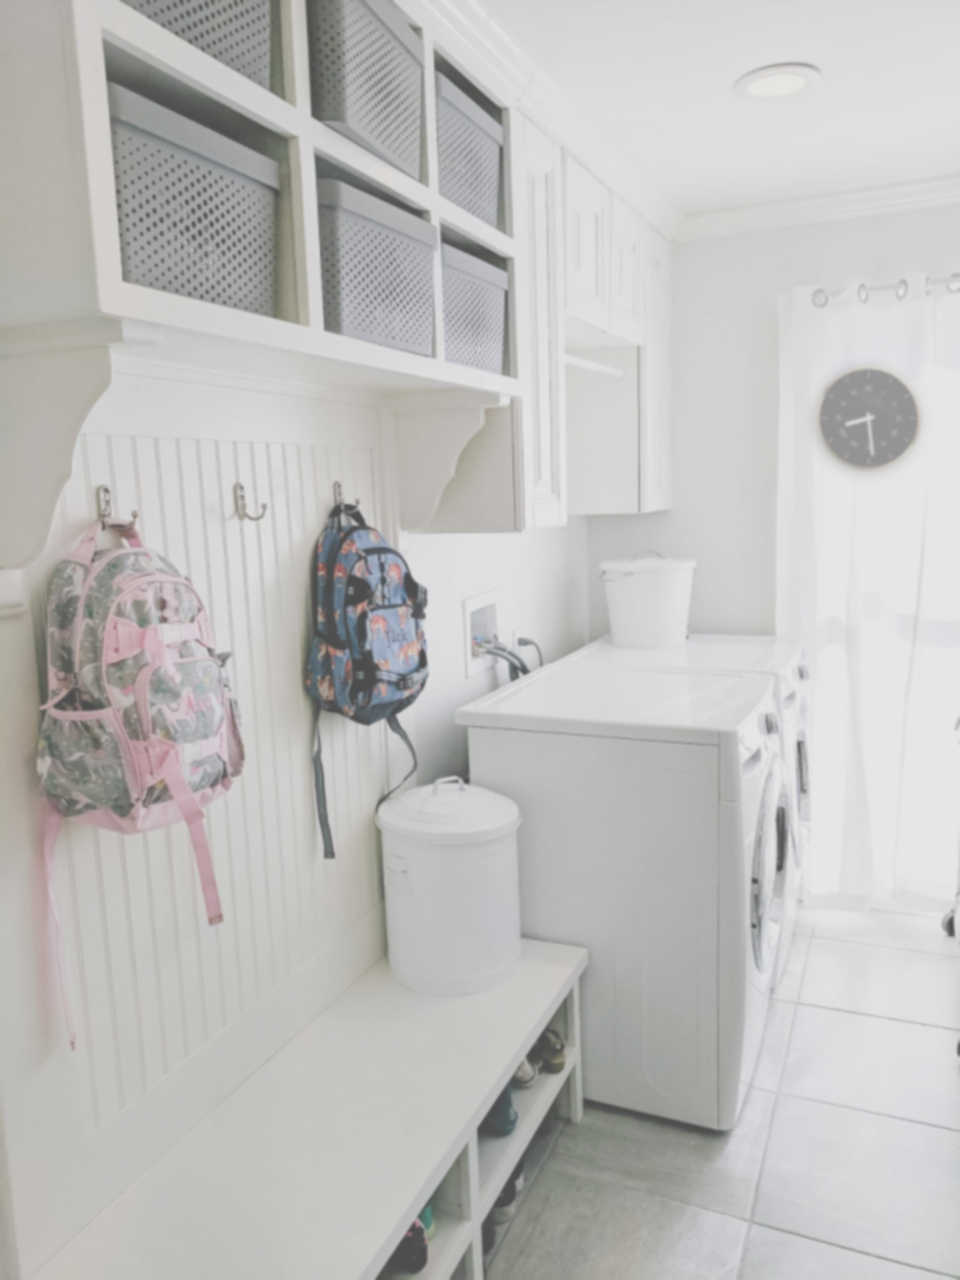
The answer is 8:29
